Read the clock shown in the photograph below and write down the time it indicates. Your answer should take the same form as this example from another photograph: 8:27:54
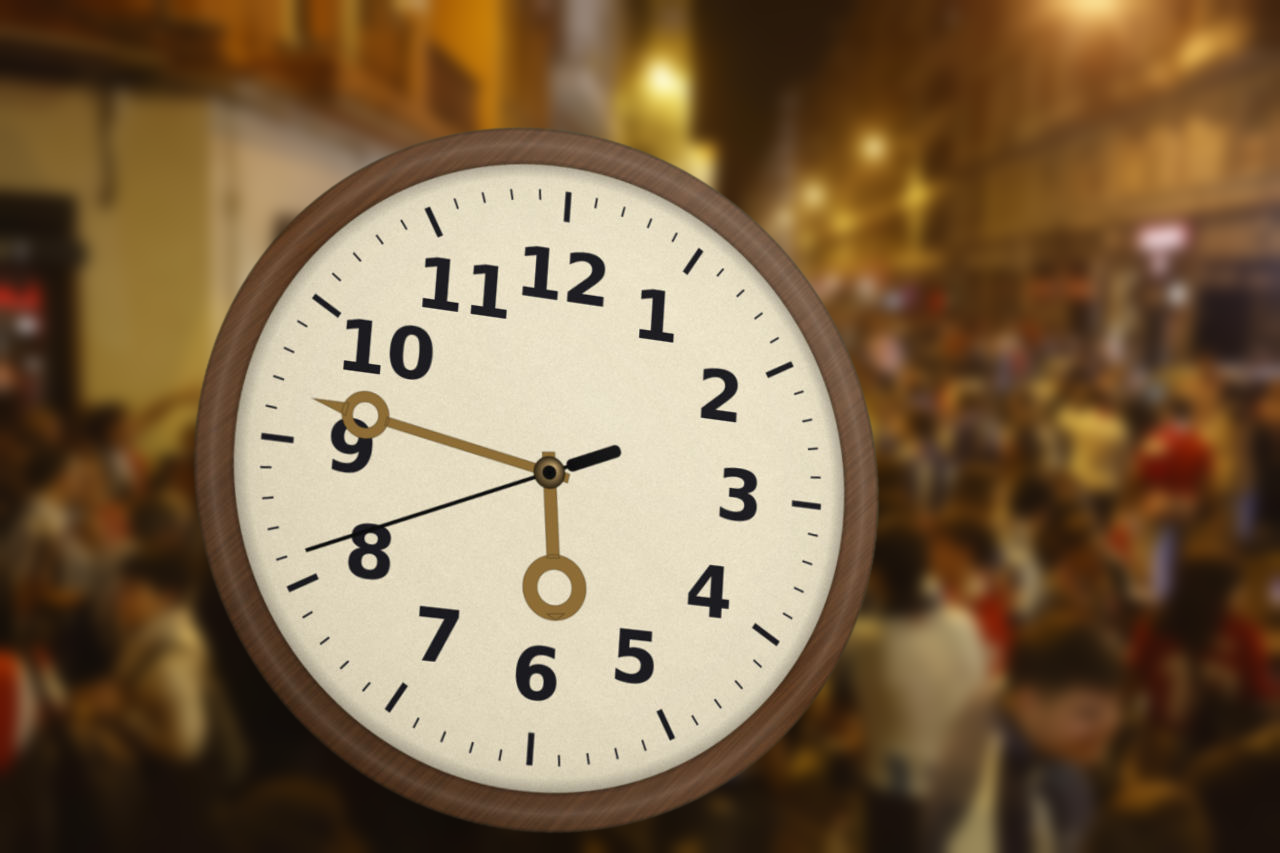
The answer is 5:46:41
